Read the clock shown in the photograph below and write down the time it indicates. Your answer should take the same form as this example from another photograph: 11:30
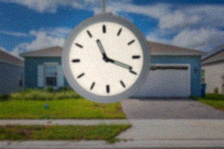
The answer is 11:19
